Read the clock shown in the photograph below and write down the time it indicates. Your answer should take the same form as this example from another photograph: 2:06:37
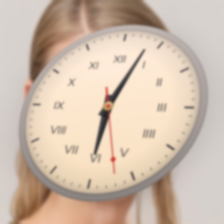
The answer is 6:03:27
